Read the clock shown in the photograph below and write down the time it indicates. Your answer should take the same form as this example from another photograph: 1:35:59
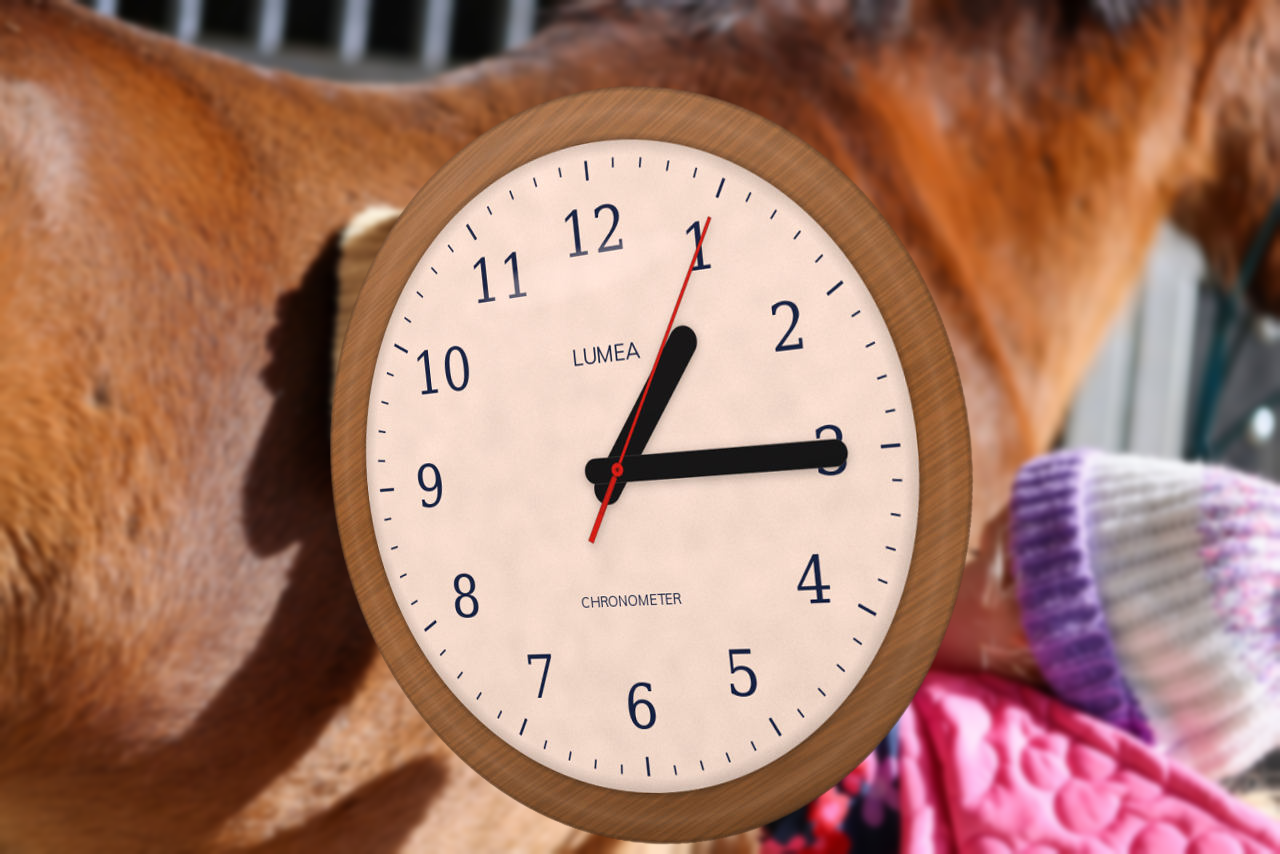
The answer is 1:15:05
